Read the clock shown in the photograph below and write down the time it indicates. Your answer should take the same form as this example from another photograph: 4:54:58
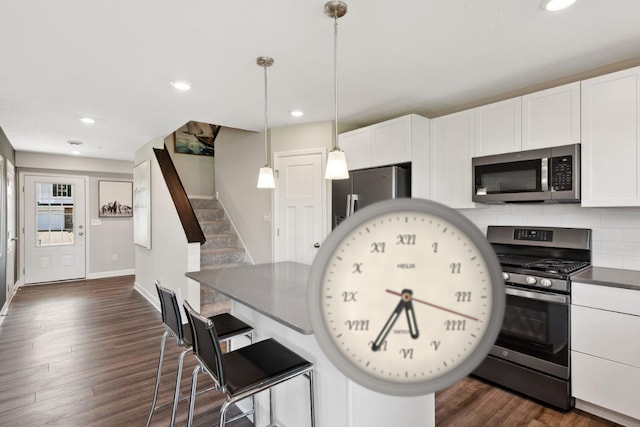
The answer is 5:35:18
